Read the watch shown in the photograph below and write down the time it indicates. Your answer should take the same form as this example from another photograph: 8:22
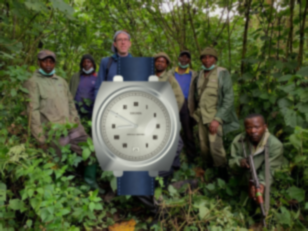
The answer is 8:50
